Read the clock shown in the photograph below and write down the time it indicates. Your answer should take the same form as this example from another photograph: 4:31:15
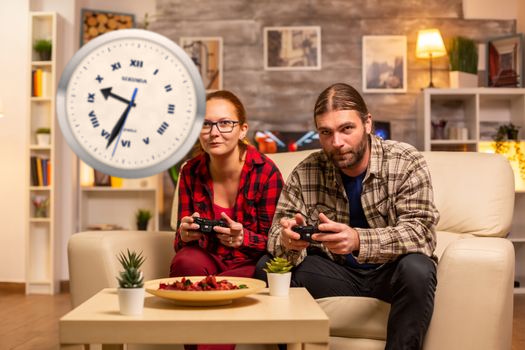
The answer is 9:33:32
